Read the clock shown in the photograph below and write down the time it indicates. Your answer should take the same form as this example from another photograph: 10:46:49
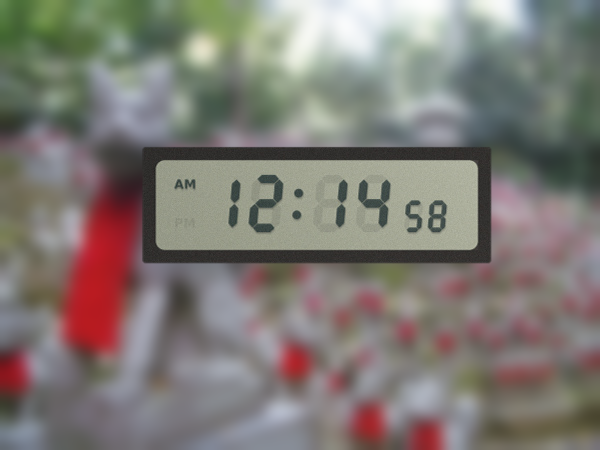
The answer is 12:14:58
